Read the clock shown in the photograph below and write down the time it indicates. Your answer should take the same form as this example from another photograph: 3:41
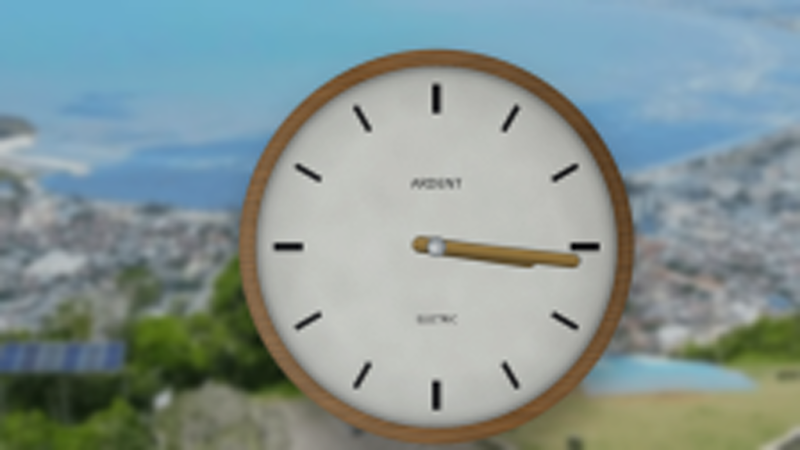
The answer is 3:16
